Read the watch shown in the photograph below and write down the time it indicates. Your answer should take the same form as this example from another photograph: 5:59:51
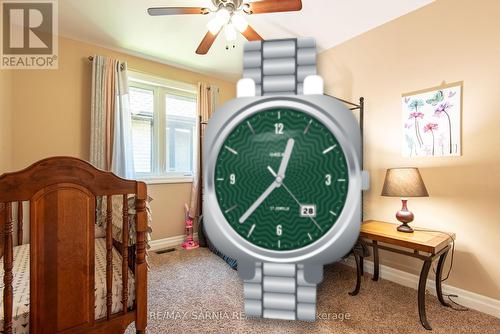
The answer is 12:37:23
